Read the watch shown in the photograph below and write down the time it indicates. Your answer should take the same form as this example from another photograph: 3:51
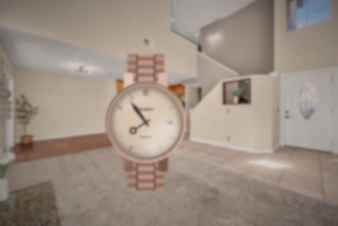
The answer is 7:54
